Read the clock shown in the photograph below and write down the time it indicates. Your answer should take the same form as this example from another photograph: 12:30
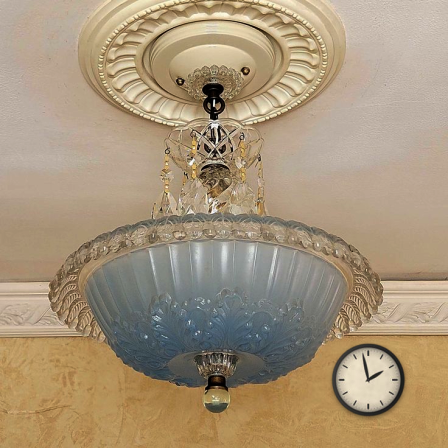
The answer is 1:58
